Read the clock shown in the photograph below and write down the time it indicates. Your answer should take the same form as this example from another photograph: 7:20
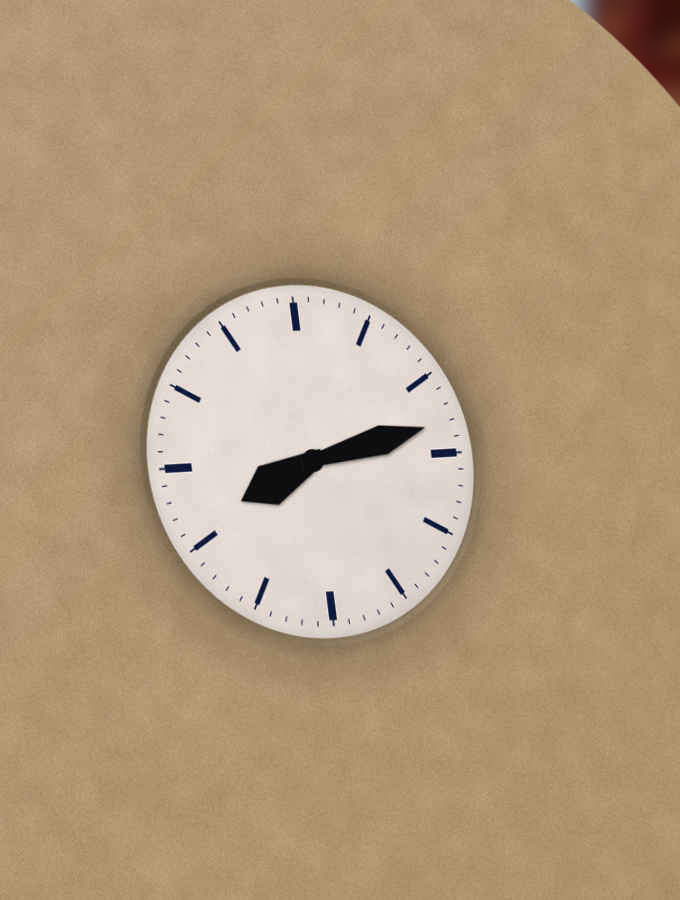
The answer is 8:13
